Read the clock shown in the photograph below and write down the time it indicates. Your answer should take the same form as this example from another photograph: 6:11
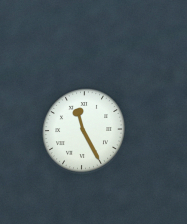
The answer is 11:25
